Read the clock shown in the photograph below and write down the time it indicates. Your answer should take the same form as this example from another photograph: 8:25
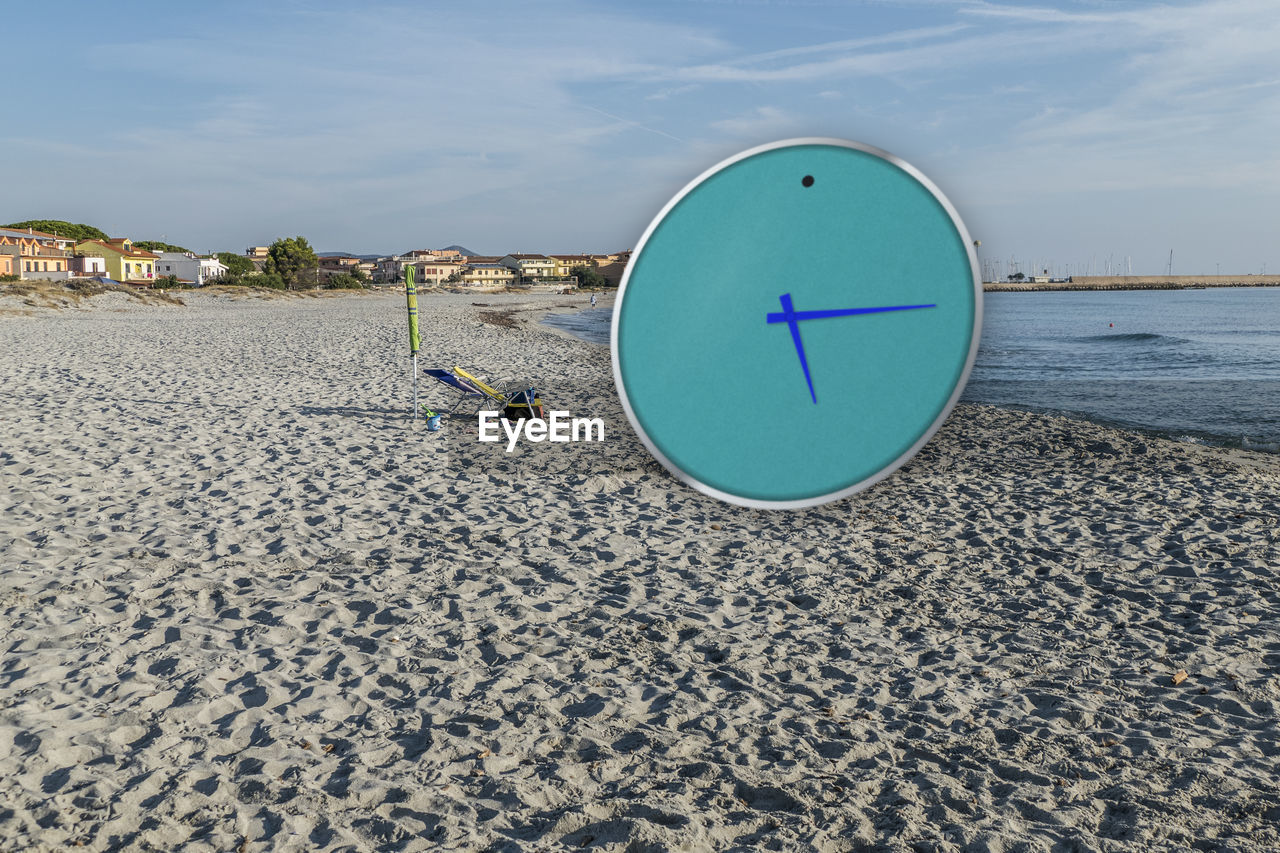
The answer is 5:14
